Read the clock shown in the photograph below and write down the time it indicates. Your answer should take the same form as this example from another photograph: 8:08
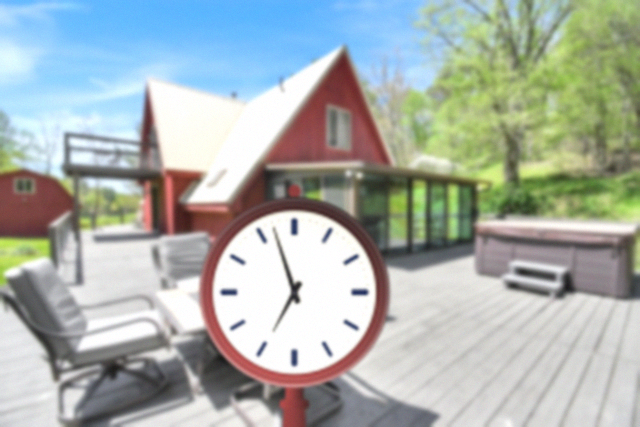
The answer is 6:57
